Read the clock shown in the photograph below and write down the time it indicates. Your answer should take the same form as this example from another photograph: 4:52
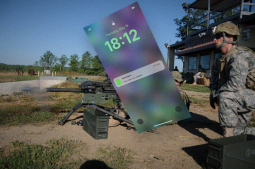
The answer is 18:12
